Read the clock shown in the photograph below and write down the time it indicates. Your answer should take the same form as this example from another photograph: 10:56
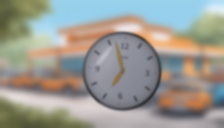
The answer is 6:57
